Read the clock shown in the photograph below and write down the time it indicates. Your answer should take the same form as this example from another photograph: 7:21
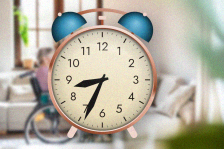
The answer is 8:34
